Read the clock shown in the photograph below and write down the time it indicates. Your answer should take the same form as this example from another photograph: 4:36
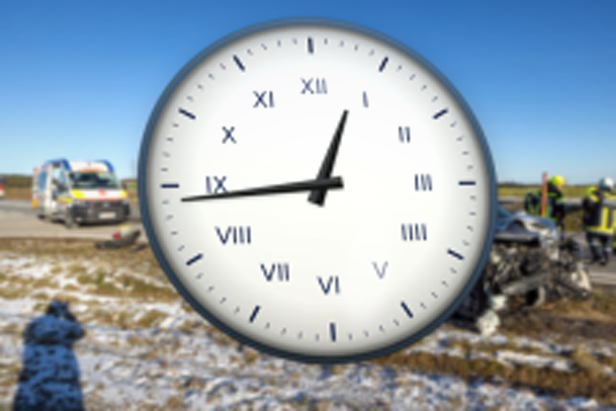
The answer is 12:44
